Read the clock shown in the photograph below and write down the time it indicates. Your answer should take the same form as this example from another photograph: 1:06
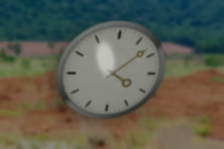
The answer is 4:08
